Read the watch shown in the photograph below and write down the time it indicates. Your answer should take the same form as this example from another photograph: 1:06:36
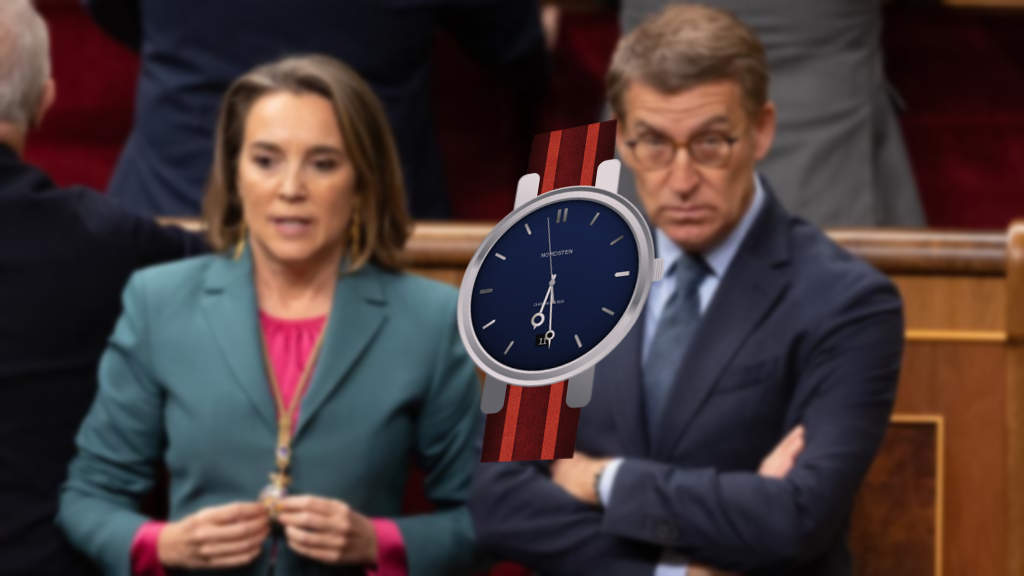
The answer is 6:28:58
